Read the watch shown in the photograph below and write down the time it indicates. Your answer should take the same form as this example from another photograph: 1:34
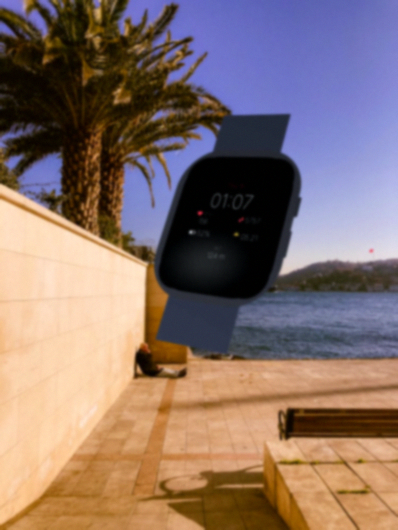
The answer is 1:07
